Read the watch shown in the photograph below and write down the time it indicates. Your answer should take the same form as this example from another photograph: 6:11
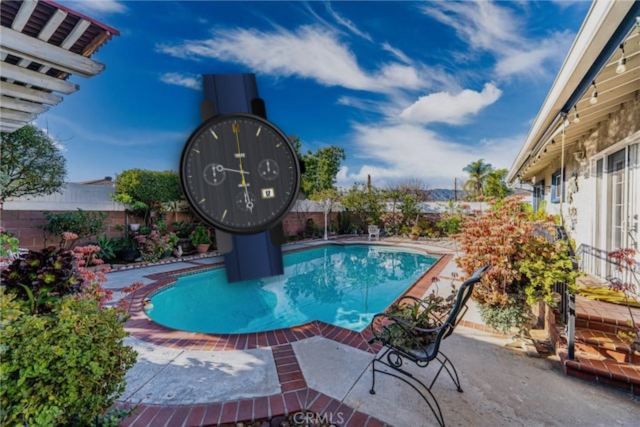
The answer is 9:29
